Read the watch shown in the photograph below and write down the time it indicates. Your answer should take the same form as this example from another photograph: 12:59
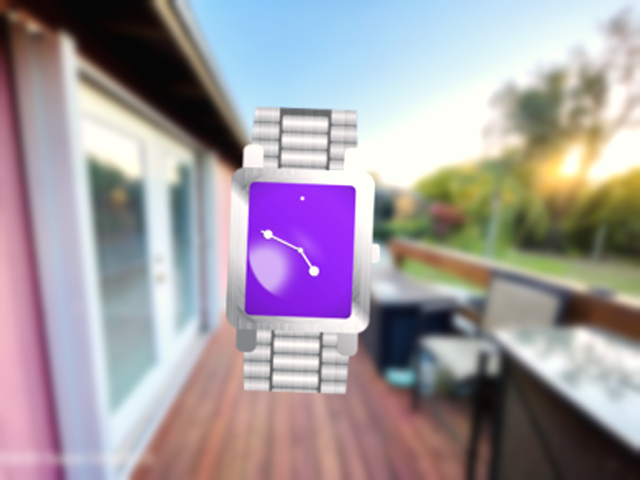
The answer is 4:49
